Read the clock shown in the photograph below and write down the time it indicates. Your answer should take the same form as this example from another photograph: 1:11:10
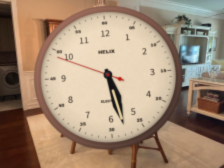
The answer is 5:27:49
